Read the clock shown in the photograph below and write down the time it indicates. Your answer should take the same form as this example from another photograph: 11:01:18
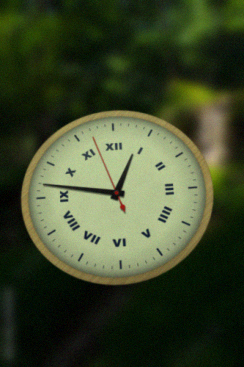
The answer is 12:46:57
